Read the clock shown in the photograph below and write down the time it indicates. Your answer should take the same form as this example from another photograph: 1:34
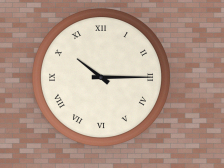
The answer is 10:15
